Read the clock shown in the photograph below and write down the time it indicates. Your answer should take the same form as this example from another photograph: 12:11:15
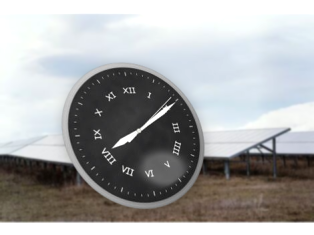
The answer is 8:10:09
